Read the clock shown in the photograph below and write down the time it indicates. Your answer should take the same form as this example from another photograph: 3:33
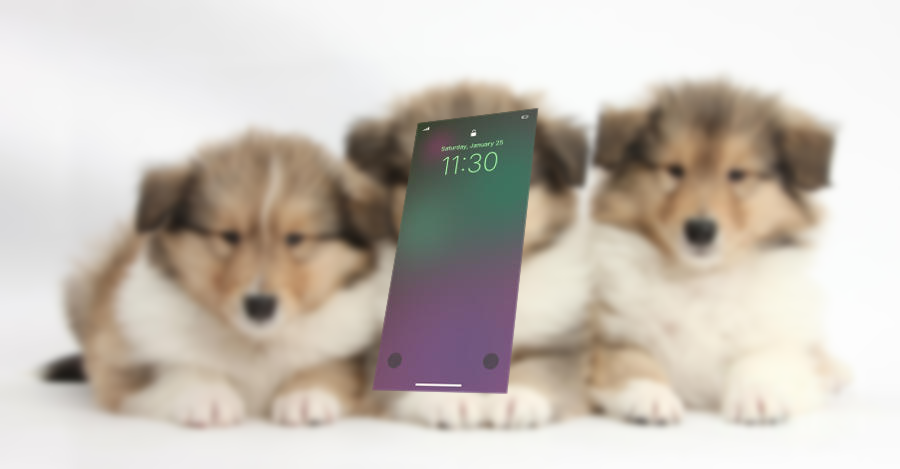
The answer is 11:30
